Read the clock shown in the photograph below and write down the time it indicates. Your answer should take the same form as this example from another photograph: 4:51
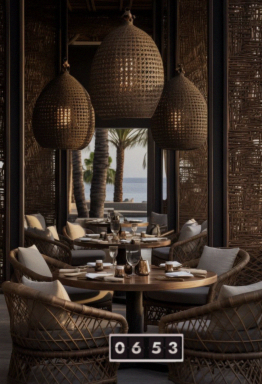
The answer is 6:53
